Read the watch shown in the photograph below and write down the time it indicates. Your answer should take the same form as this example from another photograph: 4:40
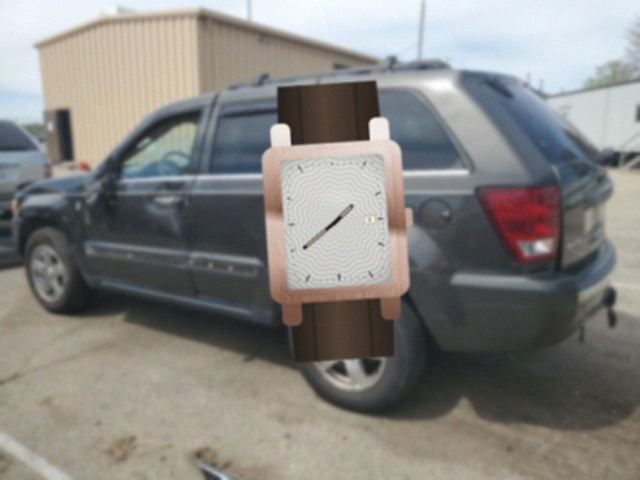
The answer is 1:39
